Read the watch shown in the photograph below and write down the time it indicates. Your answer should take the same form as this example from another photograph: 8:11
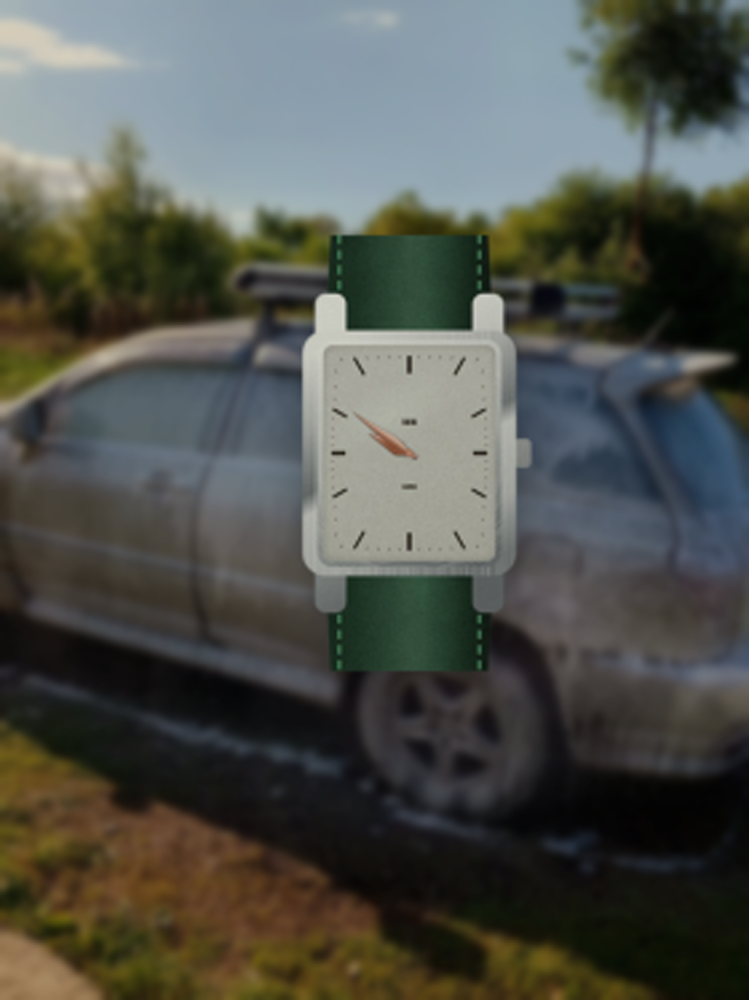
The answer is 9:51
